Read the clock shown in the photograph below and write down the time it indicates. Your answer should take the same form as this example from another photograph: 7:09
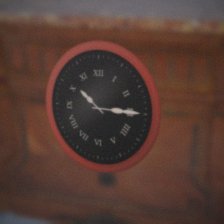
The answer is 10:15
